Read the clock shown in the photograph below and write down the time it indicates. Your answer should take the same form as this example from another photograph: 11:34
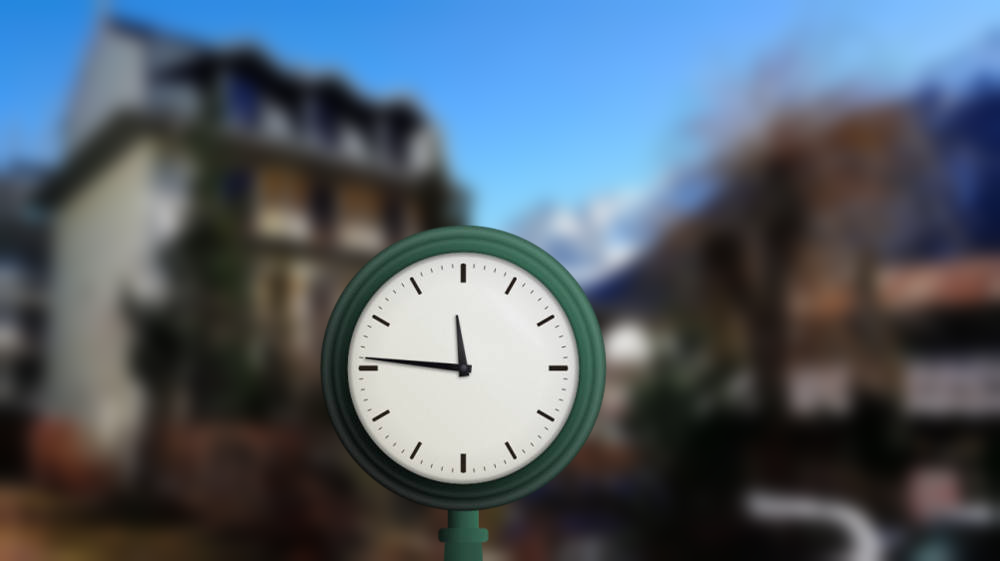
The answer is 11:46
